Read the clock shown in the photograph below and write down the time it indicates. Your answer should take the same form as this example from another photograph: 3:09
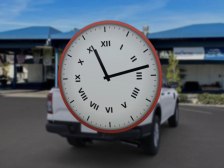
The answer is 11:13
